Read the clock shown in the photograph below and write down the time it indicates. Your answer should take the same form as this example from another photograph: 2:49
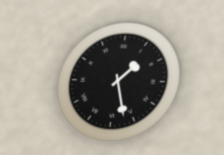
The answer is 1:27
